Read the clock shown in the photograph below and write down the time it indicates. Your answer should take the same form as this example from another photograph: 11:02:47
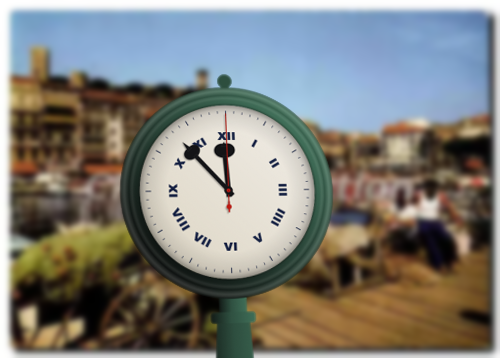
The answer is 11:53:00
